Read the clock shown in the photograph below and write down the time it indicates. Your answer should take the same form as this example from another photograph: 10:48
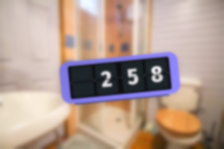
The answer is 2:58
